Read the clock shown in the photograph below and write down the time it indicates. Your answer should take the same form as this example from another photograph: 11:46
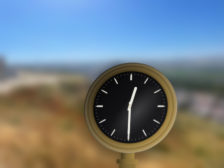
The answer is 12:30
